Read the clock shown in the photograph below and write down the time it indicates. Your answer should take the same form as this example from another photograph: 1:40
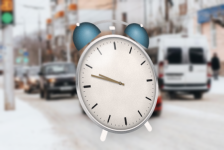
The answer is 9:48
